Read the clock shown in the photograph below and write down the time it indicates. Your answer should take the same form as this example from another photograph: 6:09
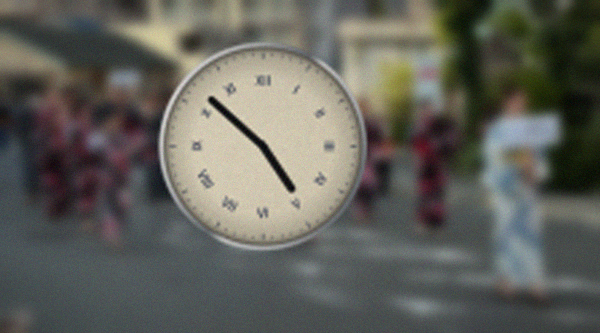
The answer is 4:52
